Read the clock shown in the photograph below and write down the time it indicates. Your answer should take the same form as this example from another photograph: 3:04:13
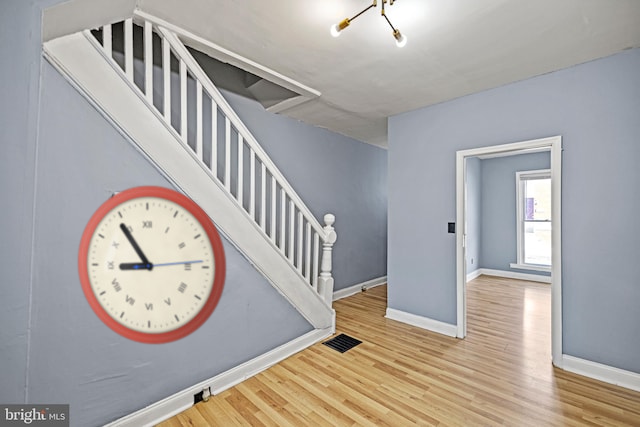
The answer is 8:54:14
